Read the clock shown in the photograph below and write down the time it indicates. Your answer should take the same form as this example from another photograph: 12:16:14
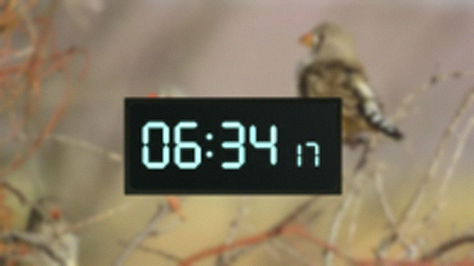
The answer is 6:34:17
